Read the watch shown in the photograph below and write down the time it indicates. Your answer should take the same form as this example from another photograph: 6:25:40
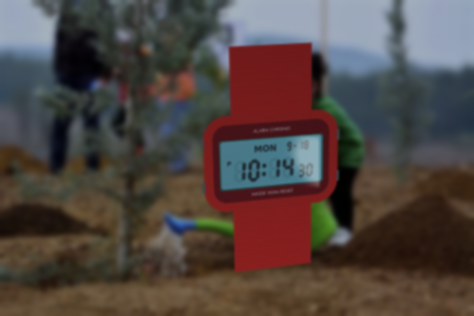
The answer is 10:14:30
